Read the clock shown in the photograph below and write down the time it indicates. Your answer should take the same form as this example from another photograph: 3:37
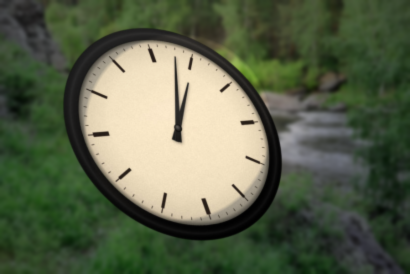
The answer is 1:03
